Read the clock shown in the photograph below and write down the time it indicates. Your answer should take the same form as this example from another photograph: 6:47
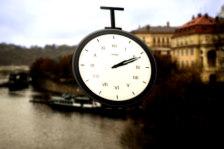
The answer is 2:11
